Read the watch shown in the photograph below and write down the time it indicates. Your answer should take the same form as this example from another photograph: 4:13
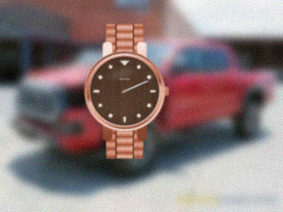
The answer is 2:11
